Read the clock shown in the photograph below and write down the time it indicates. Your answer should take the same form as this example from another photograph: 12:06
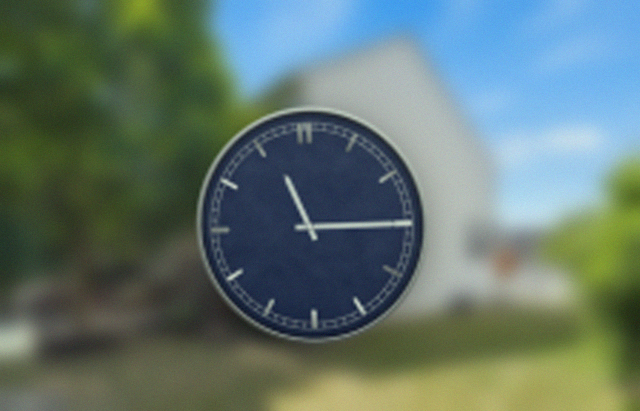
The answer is 11:15
